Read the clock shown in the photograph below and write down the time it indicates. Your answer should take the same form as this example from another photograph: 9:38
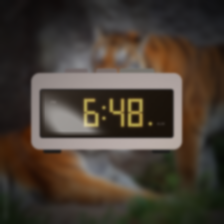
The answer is 6:48
